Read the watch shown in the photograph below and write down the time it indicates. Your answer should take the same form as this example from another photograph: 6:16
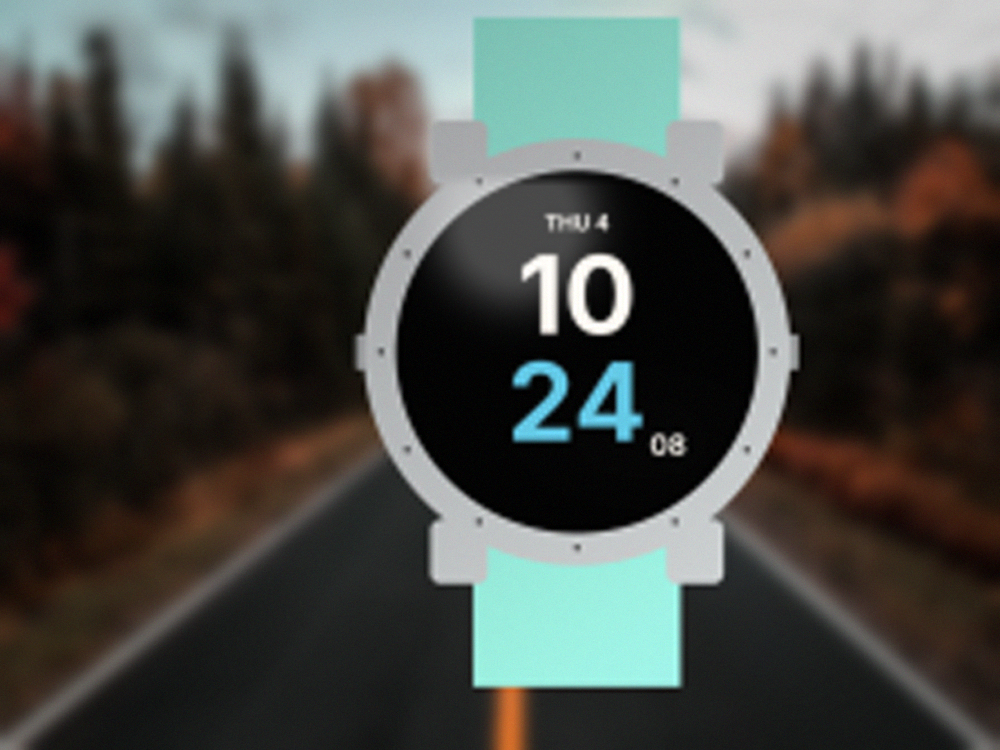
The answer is 10:24
